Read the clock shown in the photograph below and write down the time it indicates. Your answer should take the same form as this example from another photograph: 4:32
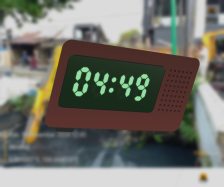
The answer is 4:49
